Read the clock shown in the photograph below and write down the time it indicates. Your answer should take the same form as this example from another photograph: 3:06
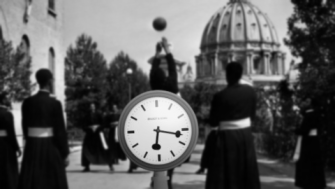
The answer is 6:17
